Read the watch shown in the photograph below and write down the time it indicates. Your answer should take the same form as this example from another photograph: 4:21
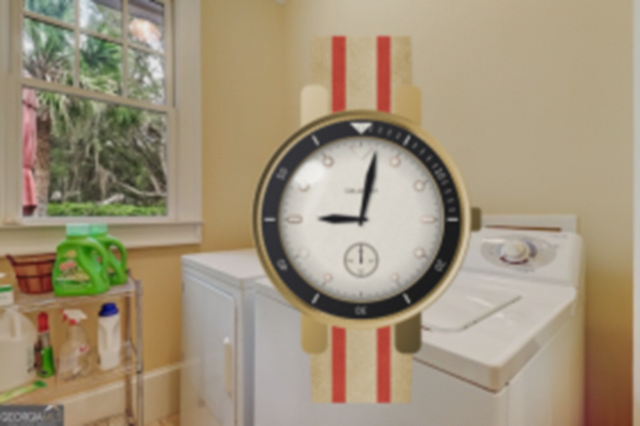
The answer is 9:02
